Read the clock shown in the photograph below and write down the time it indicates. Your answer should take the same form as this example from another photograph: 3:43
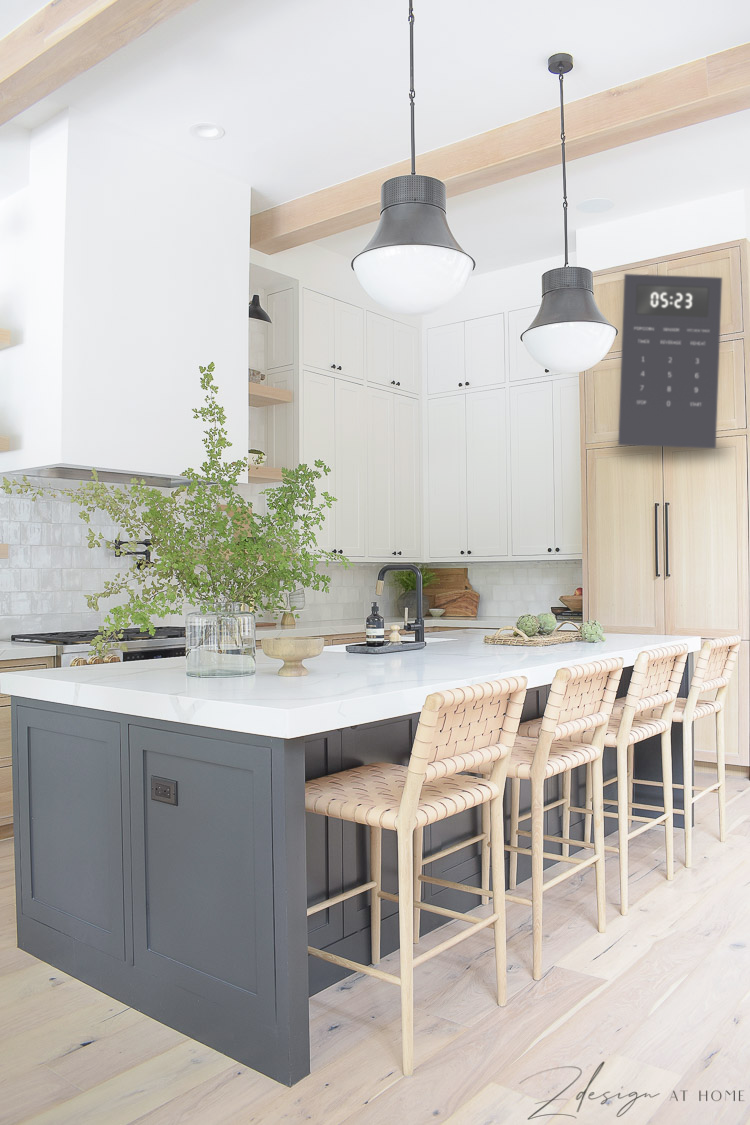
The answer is 5:23
